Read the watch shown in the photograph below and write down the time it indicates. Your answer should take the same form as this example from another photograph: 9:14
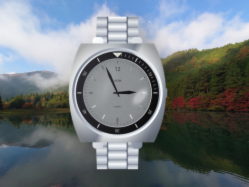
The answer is 2:56
